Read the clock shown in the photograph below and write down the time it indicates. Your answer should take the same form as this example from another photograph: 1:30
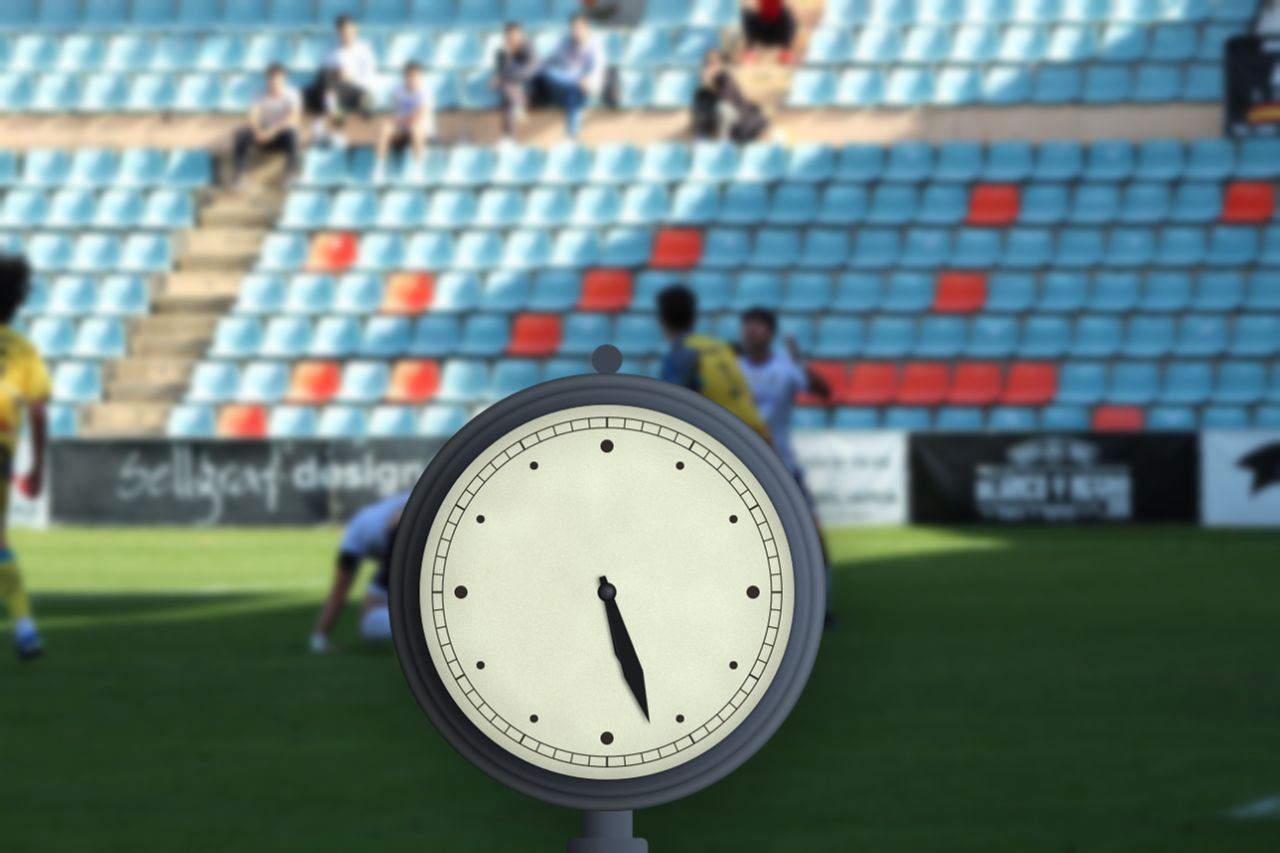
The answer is 5:27
